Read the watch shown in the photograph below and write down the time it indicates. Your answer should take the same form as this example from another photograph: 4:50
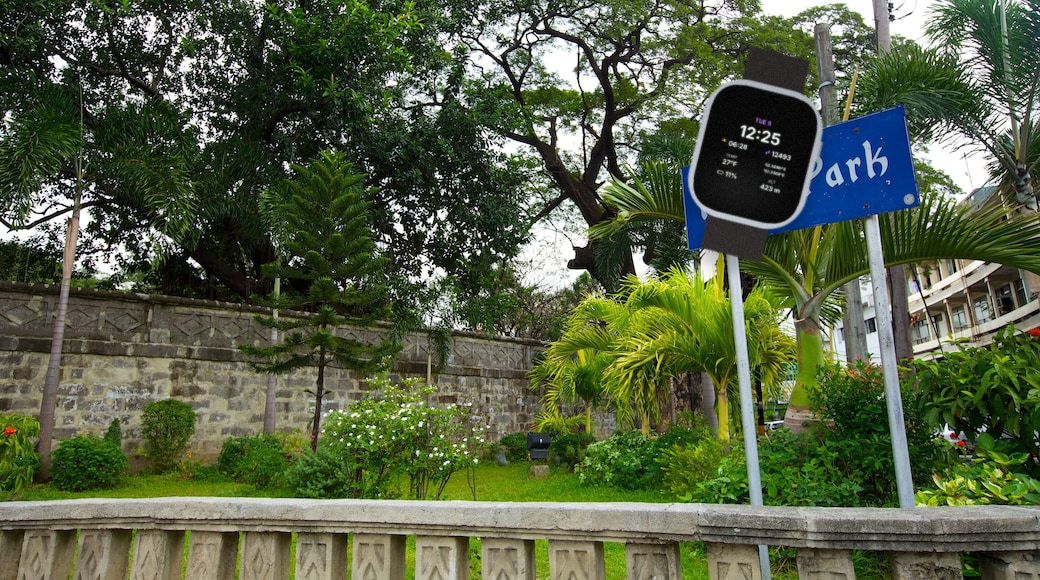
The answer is 12:25
